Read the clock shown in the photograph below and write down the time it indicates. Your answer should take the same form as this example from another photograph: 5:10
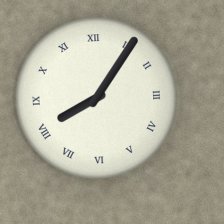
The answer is 8:06
